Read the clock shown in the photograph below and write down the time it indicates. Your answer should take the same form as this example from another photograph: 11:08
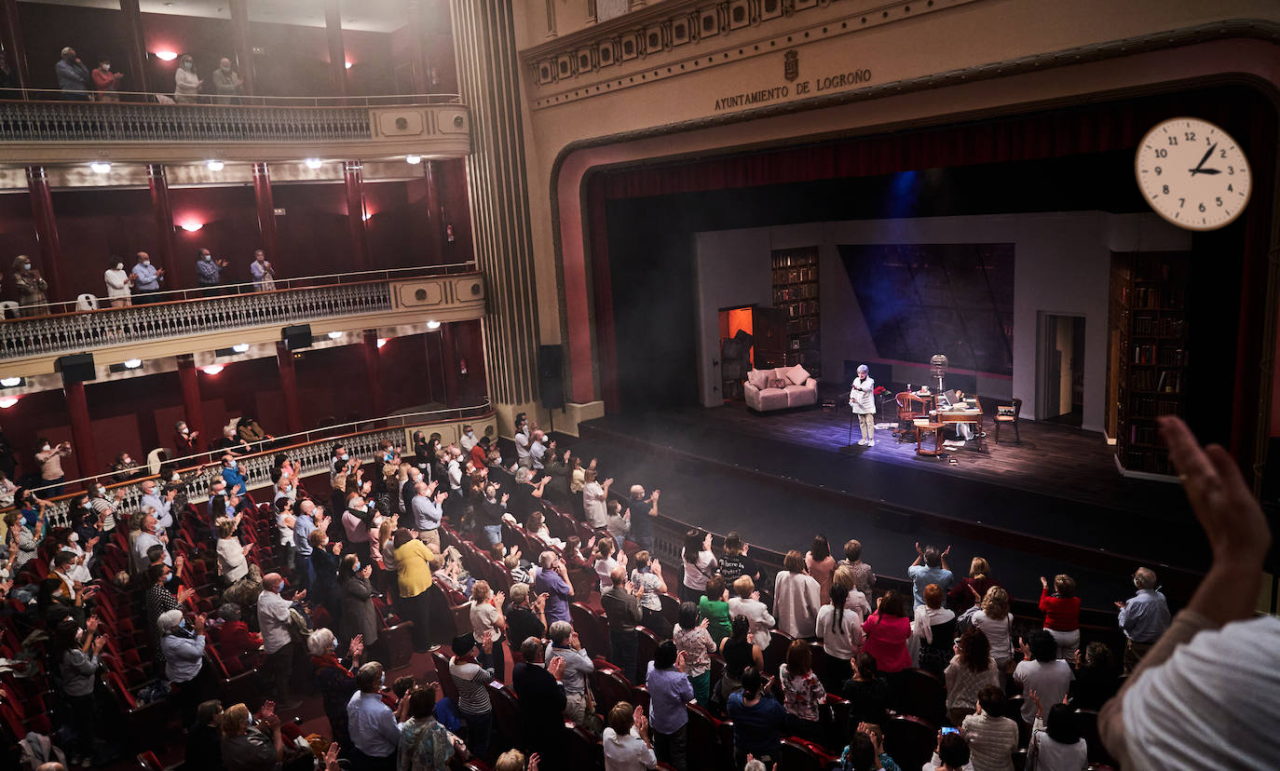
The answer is 3:07
